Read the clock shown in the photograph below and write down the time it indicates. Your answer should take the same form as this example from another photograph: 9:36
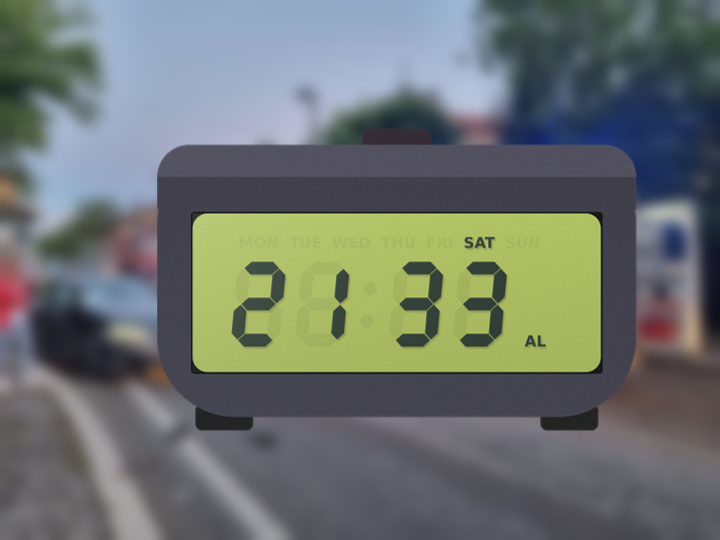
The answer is 21:33
